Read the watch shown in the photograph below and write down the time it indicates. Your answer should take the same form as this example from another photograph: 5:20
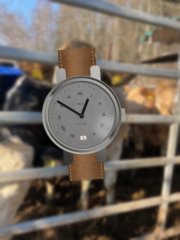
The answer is 12:51
